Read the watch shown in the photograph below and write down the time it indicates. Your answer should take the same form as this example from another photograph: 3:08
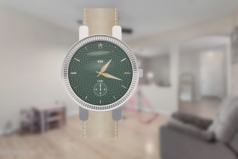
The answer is 1:18
